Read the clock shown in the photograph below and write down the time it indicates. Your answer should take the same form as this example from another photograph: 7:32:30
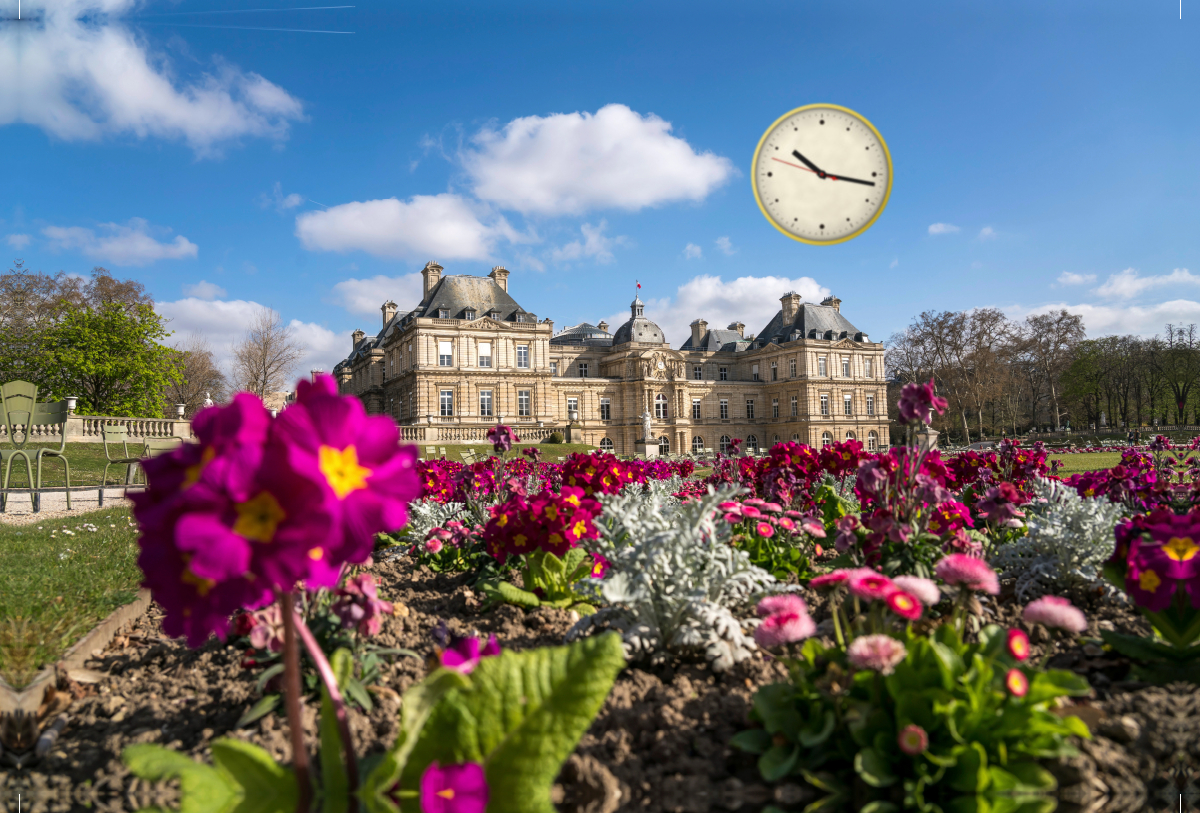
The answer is 10:16:48
